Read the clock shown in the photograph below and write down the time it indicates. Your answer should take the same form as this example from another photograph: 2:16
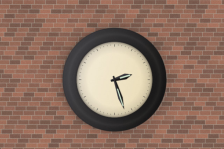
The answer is 2:27
